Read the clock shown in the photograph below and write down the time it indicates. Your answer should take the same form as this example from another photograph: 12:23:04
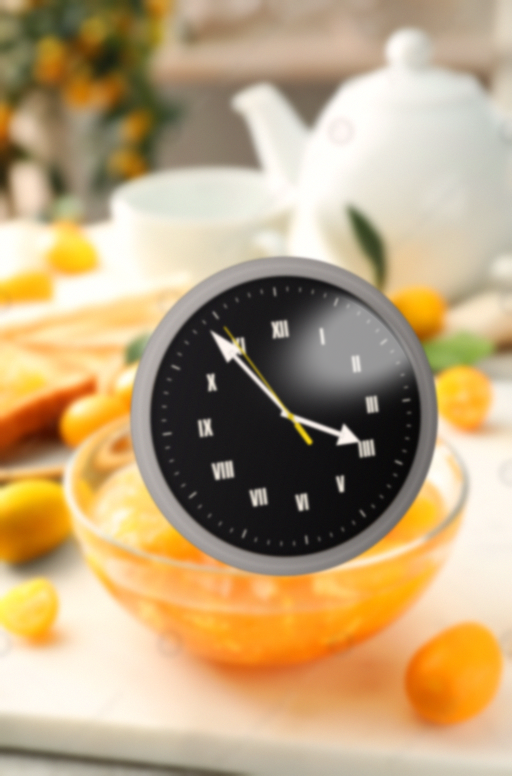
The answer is 3:53:55
